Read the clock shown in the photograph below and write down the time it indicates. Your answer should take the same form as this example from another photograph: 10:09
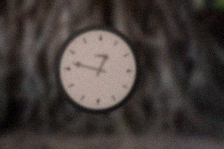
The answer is 12:47
